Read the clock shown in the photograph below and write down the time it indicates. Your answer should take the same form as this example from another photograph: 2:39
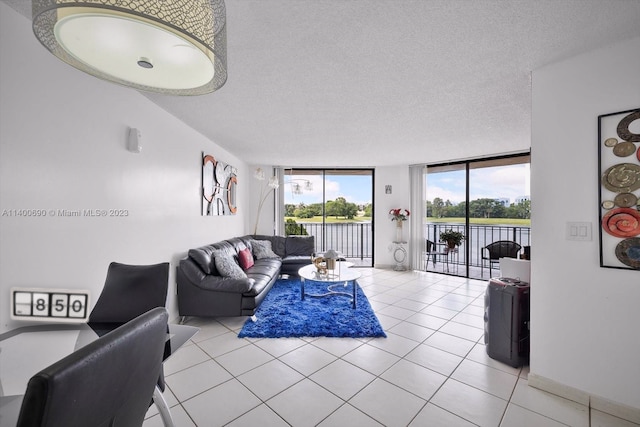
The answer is 8:50
